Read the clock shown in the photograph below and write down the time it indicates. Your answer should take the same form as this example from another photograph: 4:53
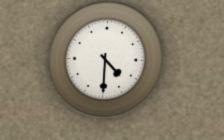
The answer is 4:30
